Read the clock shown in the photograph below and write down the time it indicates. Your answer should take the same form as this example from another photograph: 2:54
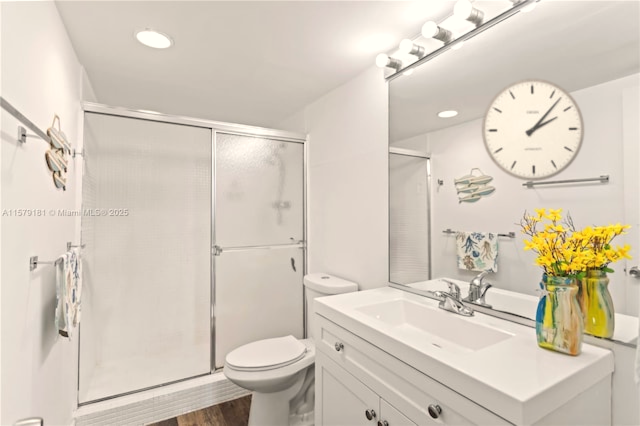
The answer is 2:07
